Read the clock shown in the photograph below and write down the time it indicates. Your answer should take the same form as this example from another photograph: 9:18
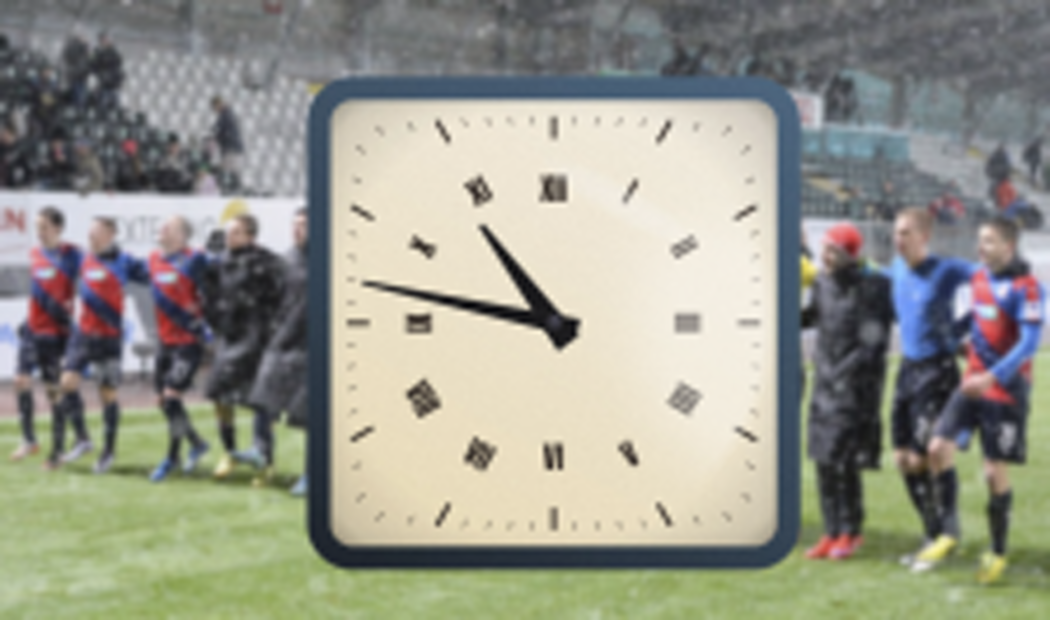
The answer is 10:47
